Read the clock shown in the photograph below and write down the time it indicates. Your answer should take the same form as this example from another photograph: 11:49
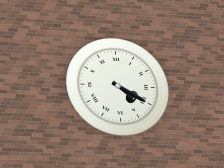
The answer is 4:20
